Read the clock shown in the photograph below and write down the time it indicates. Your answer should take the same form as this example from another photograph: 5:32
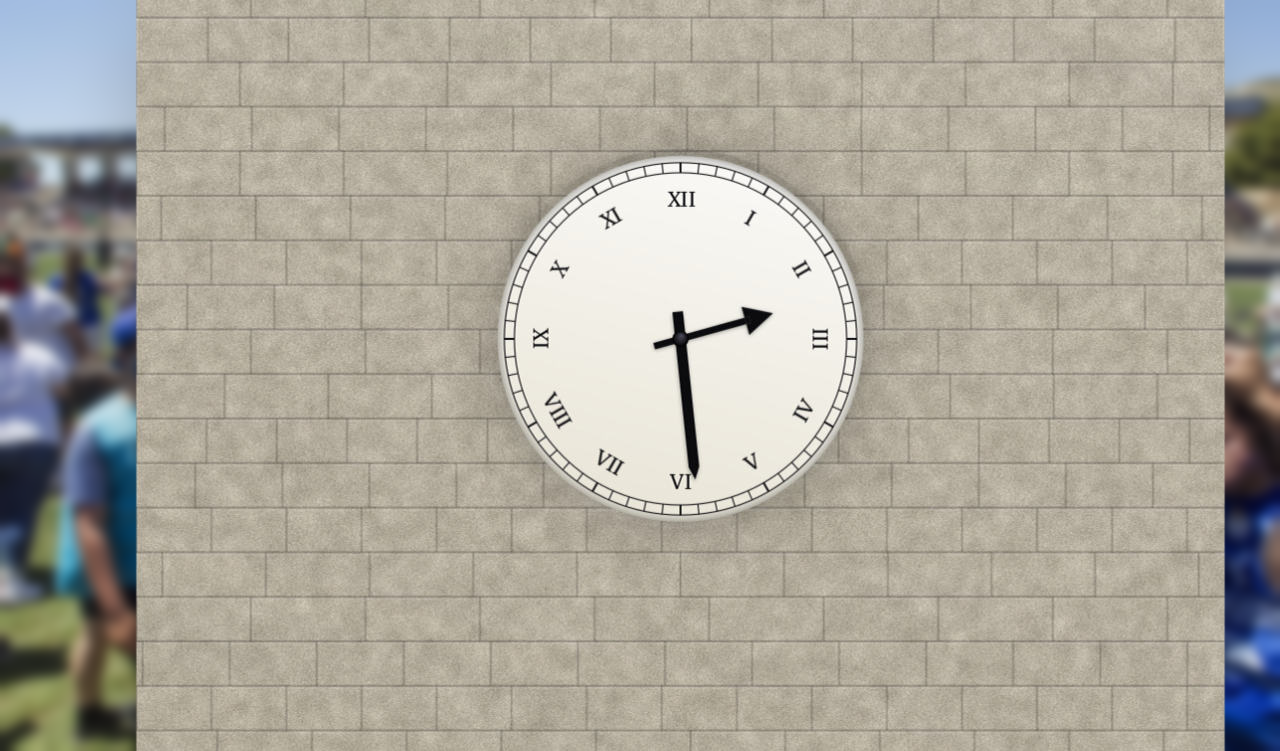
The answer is 2:29
